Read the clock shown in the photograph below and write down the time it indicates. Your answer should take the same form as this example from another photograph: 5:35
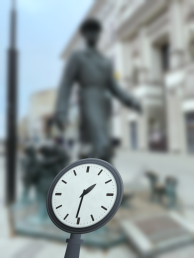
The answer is 1:31
